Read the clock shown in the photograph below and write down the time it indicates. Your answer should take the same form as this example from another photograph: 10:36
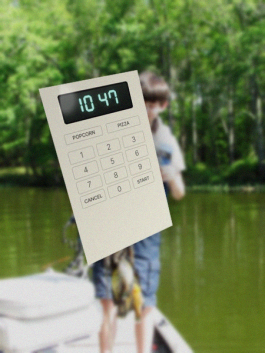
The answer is 10:47
